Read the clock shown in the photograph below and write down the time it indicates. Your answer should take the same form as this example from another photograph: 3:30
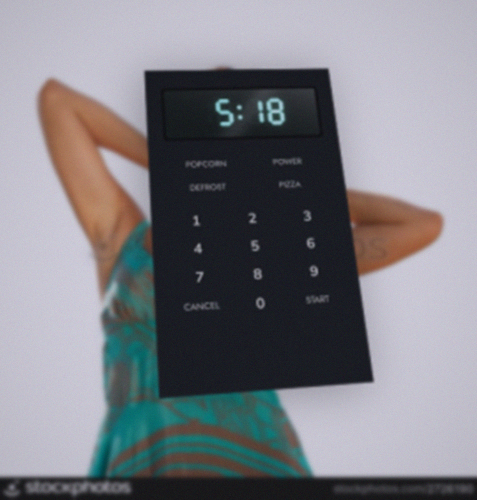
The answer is 5:18
